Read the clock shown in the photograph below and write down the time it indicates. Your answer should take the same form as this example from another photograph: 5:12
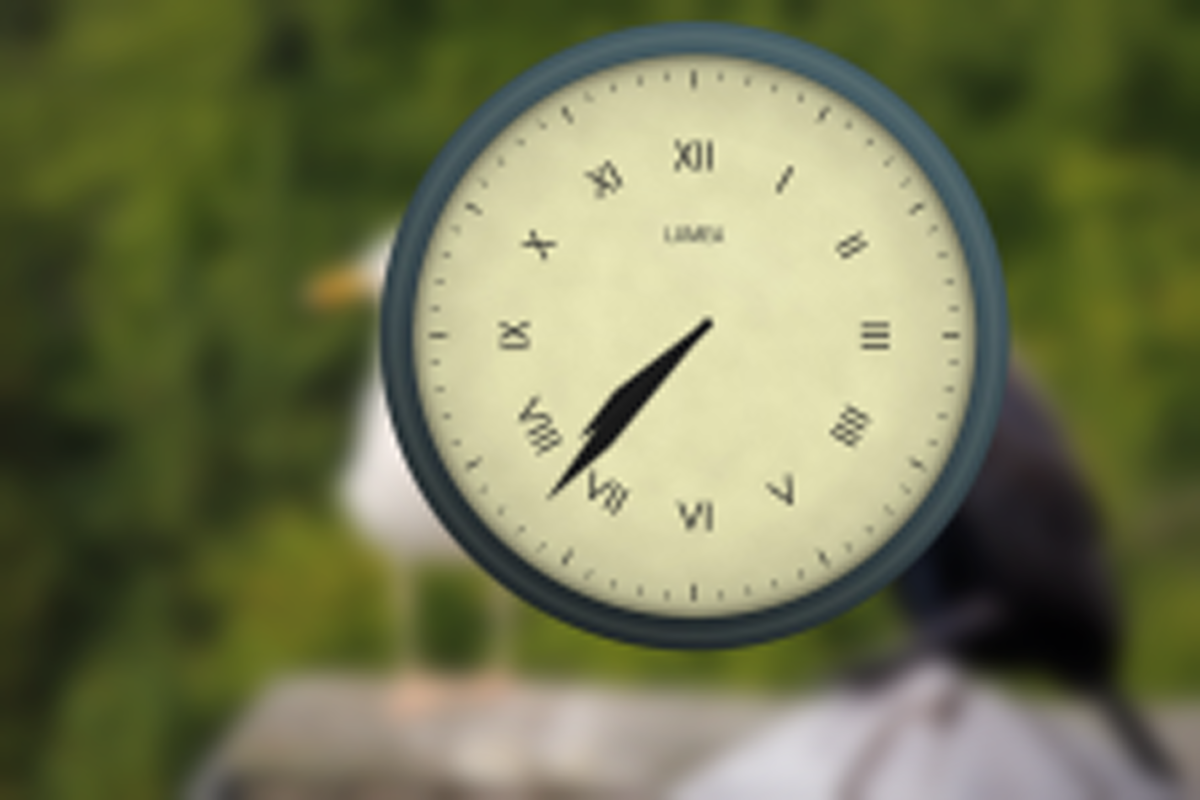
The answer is 7:37
